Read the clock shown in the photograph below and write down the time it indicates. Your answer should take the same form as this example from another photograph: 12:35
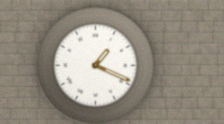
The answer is 1:19
